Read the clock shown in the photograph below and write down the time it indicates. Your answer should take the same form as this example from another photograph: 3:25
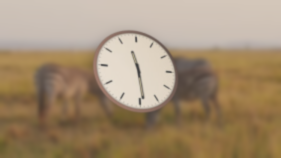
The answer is 11:29
